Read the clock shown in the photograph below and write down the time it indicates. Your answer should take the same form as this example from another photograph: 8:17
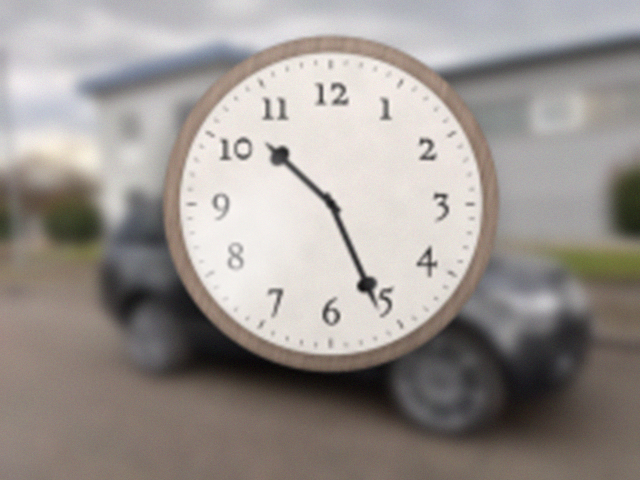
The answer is 10:26
